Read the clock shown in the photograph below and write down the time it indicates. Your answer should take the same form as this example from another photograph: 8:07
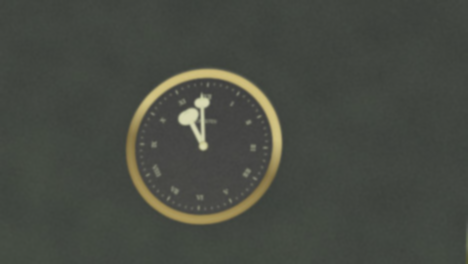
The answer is 10:59
